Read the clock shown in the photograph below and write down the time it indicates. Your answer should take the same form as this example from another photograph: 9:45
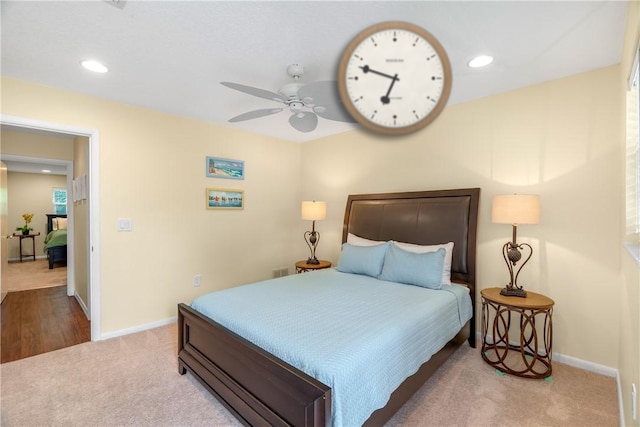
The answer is 6:48
